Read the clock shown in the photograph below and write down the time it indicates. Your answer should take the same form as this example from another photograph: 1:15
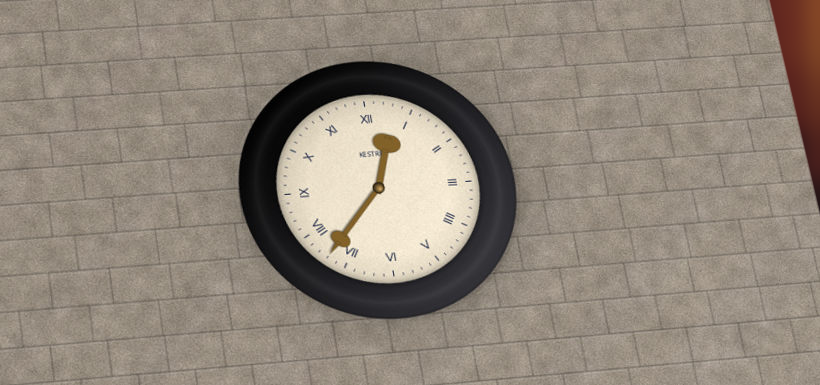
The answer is 12:37
